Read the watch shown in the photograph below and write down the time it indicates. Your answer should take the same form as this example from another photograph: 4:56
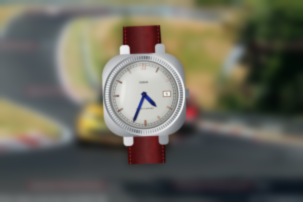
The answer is 4:34
